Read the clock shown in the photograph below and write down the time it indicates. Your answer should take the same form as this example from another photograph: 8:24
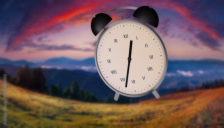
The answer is 12:33
